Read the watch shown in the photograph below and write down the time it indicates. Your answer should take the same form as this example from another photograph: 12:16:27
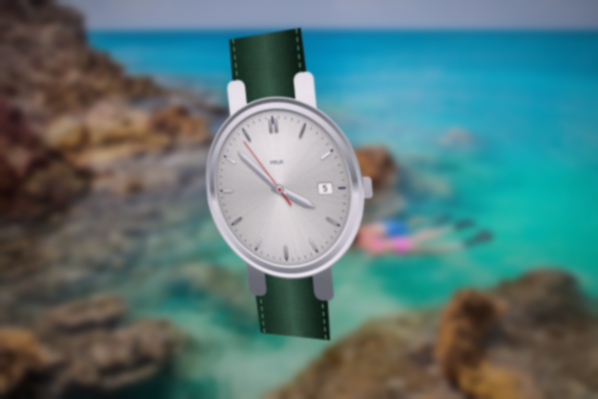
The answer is 3:51:54
